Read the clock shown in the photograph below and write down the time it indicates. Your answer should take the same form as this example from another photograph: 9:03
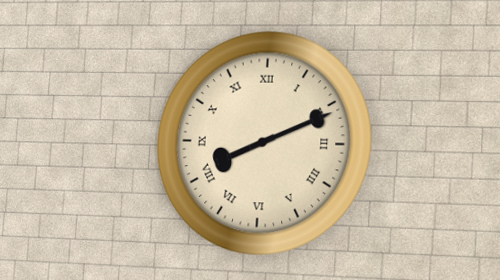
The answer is 8:11
